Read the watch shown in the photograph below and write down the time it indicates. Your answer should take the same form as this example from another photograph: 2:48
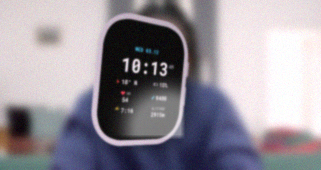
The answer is 10:13
